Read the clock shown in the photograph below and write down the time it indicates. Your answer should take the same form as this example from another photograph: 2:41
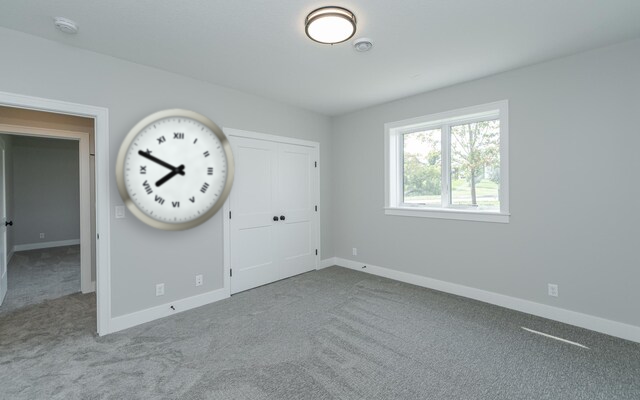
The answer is 7:49
